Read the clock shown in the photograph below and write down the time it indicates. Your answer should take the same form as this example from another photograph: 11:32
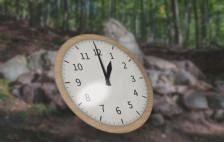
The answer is 1:00
